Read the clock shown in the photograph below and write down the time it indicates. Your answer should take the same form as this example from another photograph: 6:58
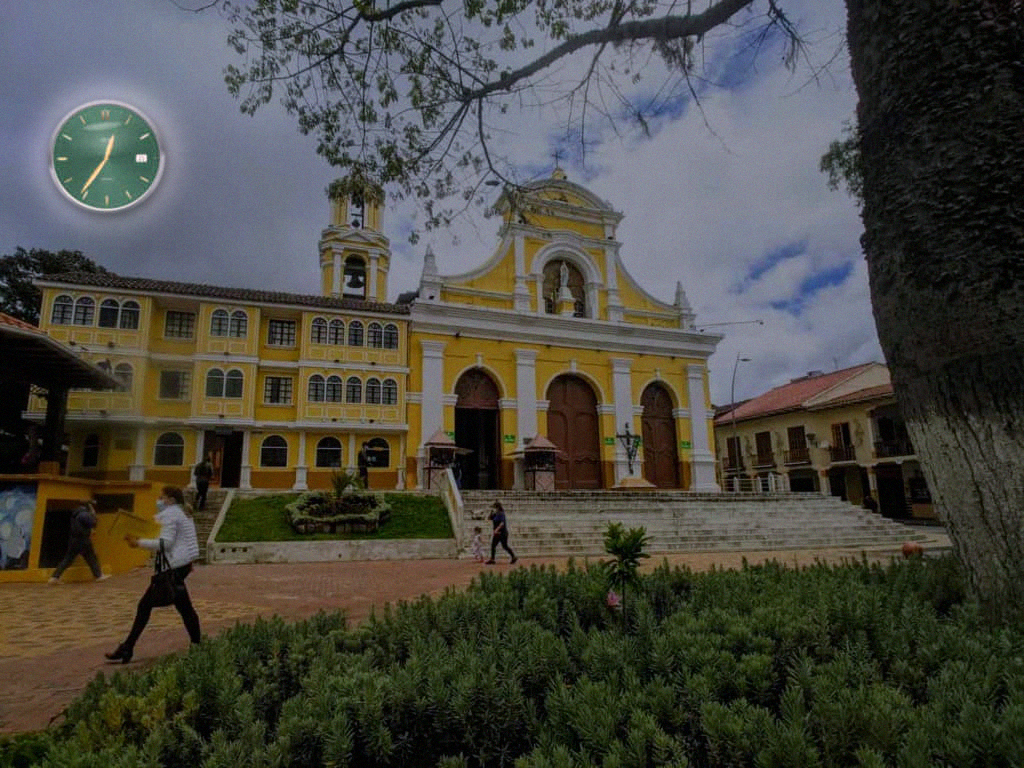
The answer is 12:36
